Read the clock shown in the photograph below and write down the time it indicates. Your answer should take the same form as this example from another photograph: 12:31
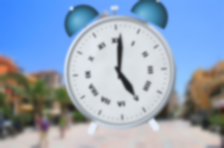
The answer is 5:01
